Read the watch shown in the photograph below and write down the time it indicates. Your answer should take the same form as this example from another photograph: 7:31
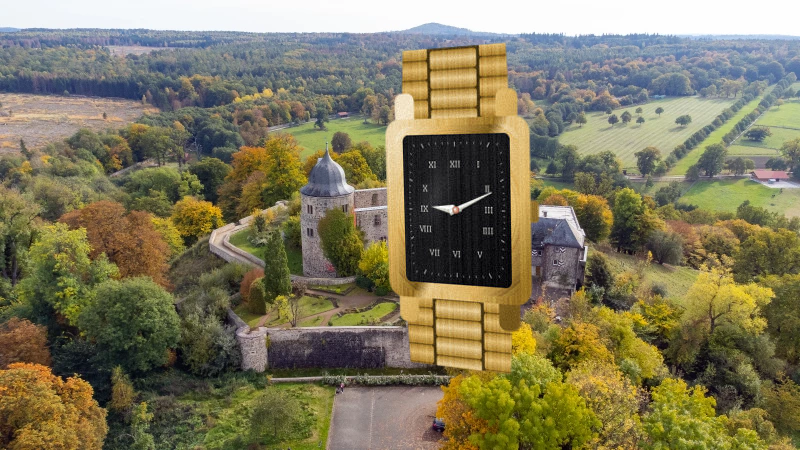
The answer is 9:11
